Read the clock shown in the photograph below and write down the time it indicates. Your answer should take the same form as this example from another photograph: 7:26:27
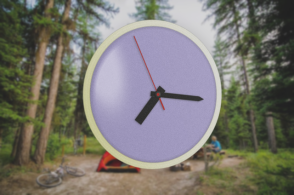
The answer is 7:15:56
